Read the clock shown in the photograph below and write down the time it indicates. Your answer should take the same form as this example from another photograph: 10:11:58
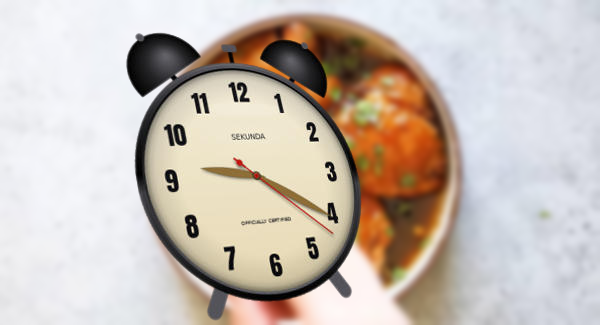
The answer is 9:20:22
